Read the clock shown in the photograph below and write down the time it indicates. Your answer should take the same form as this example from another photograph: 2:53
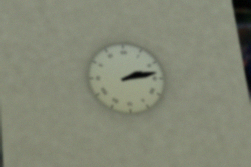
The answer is 2:13
